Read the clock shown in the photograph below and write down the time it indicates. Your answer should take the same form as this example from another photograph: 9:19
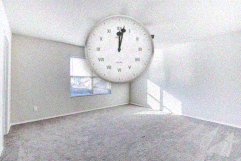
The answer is 12:02
